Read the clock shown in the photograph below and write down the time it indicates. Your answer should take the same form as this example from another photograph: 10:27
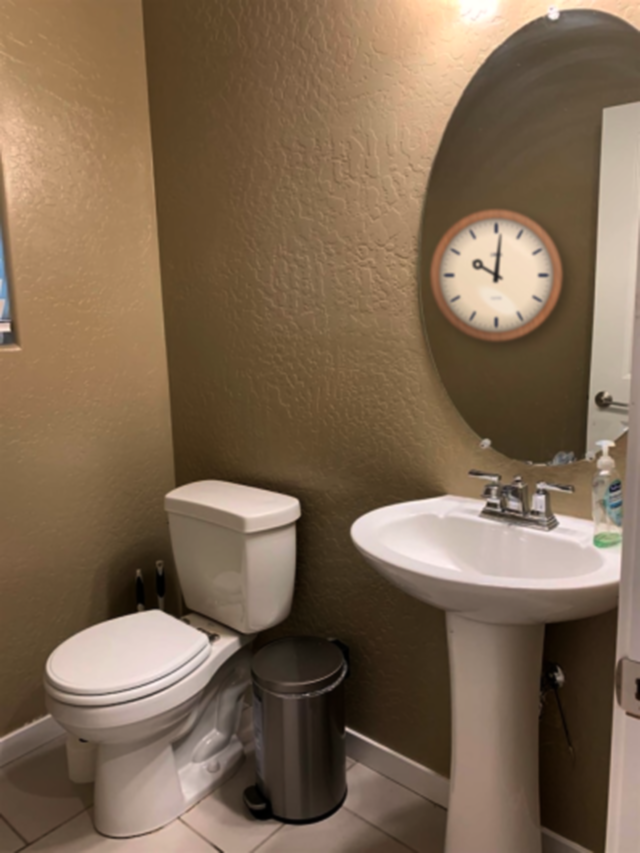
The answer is 10:01
